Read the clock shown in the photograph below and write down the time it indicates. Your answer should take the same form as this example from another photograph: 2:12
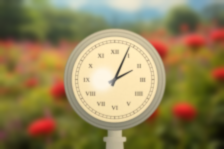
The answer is 2:04
